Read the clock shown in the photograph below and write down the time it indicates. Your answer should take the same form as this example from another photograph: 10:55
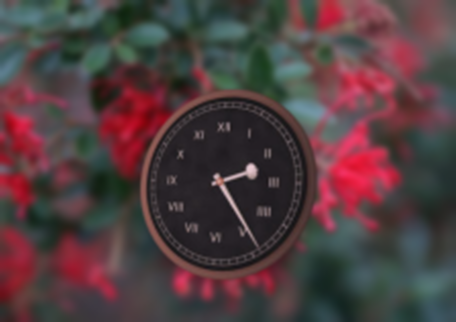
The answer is 2:24
